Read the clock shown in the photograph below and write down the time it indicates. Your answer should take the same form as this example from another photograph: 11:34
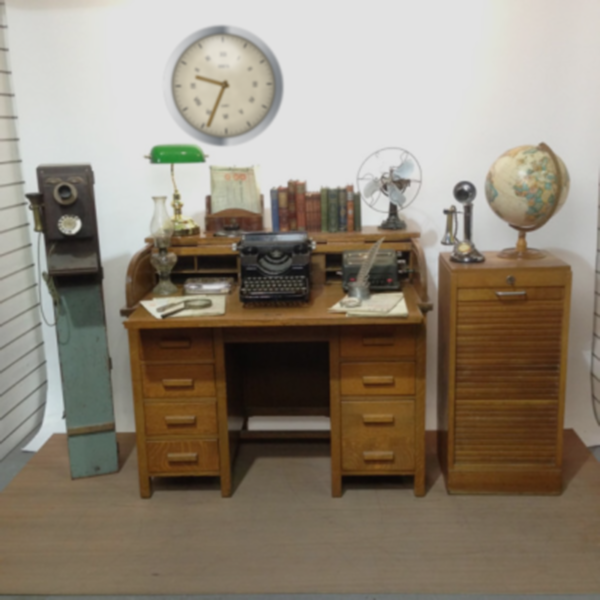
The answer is 9:34
